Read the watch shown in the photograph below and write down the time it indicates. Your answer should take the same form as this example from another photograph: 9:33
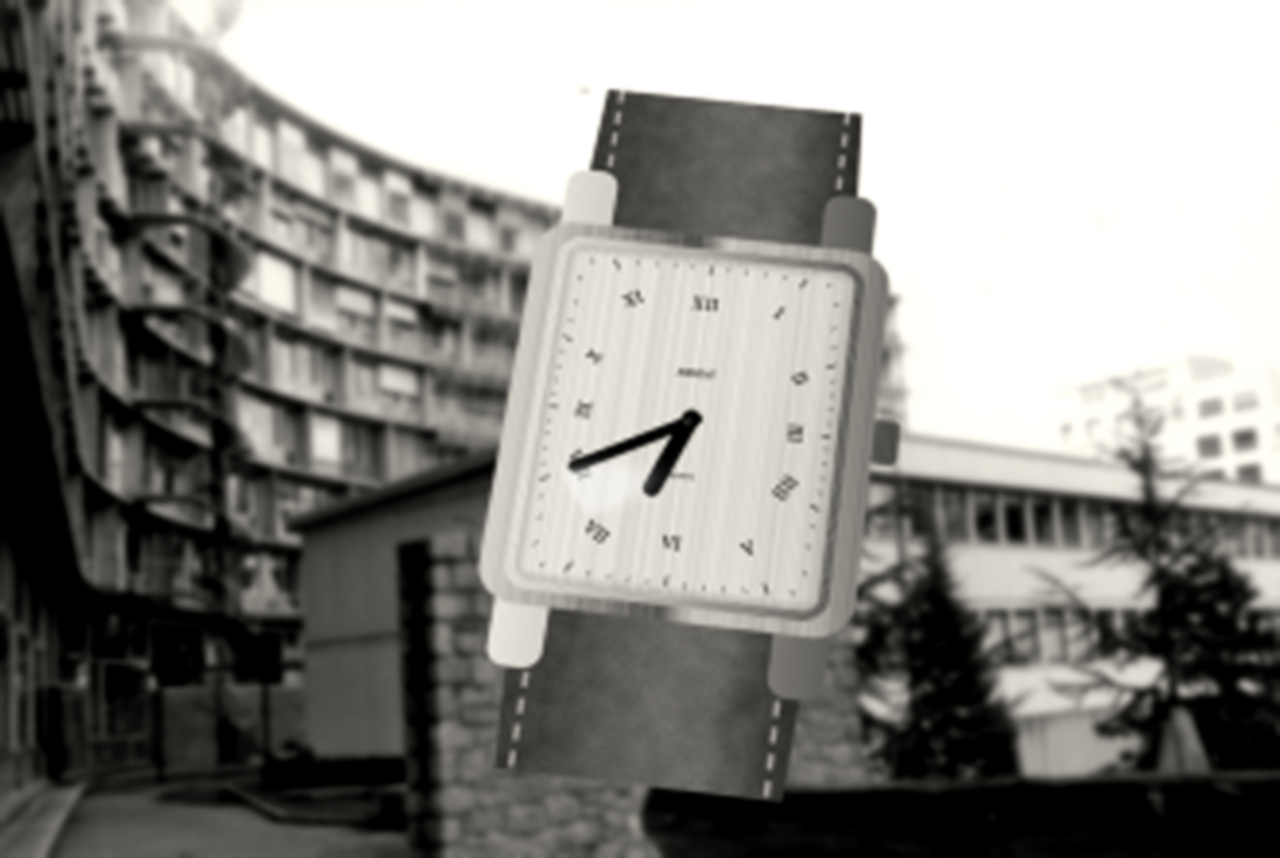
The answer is 6:40
